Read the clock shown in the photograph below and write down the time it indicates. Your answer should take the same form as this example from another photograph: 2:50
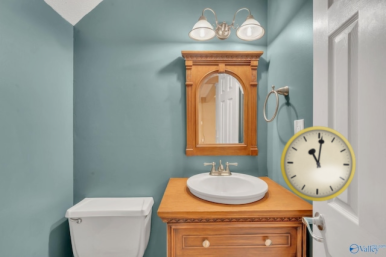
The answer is 11:01
